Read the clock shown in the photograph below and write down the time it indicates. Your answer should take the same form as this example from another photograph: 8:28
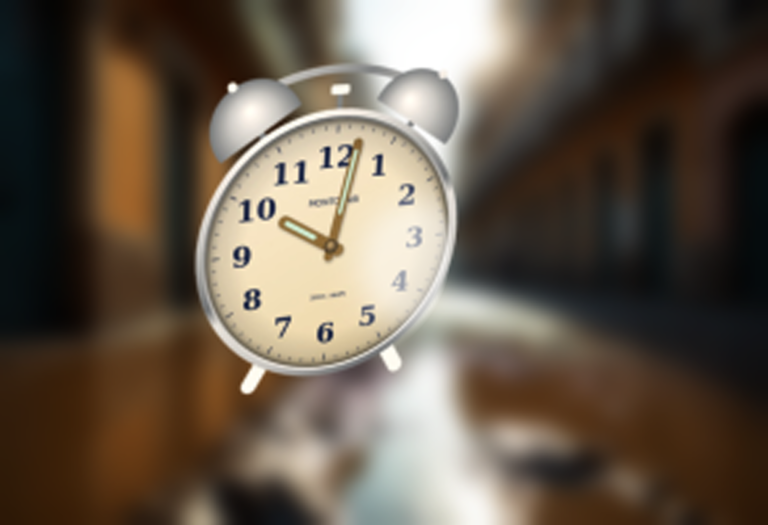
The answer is 10:02
